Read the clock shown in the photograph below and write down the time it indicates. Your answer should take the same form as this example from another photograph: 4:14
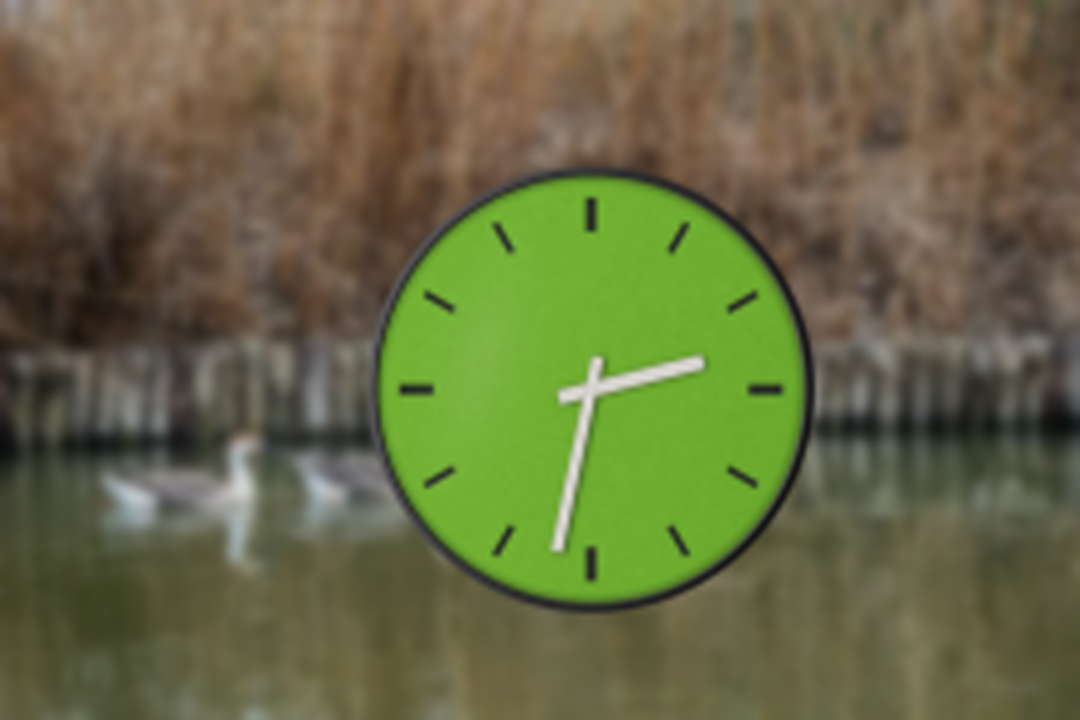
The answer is 2:32
